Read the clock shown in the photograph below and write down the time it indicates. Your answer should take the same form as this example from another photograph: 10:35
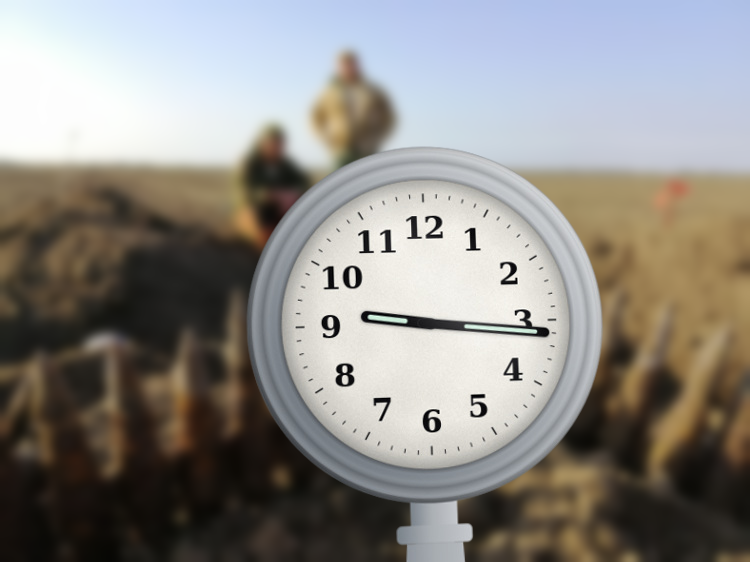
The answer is 9:16
